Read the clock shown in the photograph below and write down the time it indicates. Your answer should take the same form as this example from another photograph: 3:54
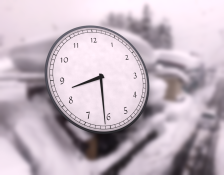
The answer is 8:31
